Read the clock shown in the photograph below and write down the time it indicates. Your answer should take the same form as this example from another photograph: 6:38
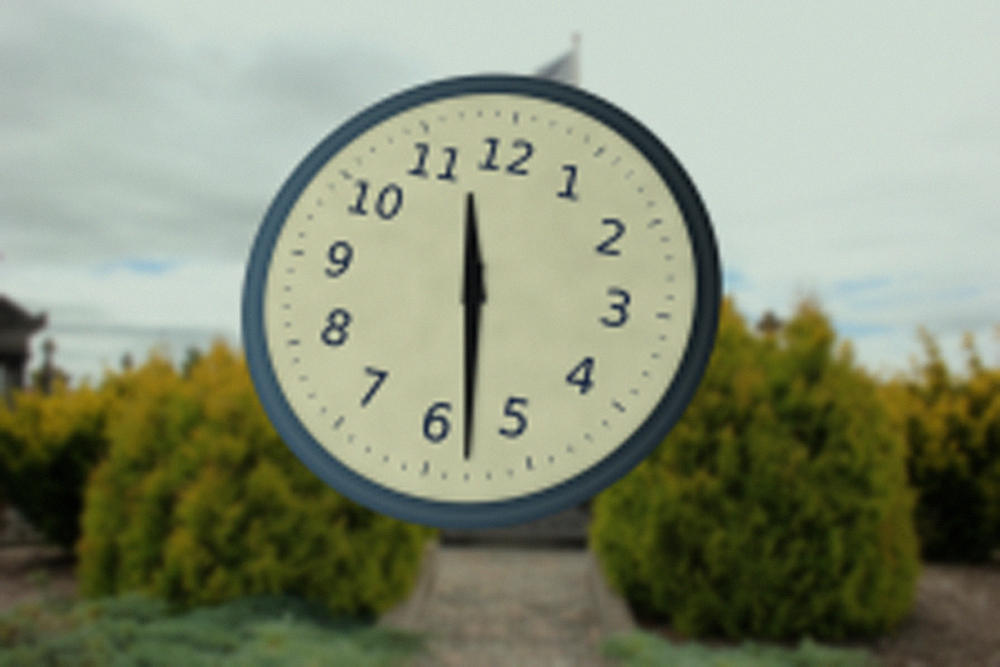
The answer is 11:28
